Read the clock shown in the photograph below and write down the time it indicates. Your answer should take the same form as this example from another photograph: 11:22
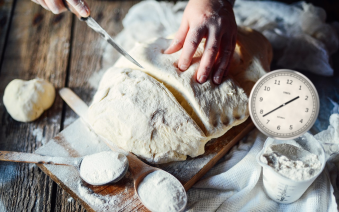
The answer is 1:38
